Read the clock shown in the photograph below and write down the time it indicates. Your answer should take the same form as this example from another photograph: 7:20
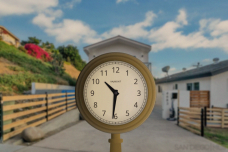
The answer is 10:31
